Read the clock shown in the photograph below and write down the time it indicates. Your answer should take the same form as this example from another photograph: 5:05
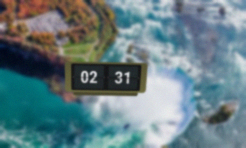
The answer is 2:31
